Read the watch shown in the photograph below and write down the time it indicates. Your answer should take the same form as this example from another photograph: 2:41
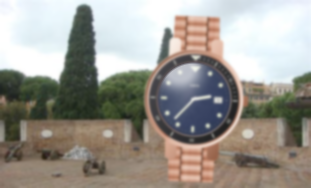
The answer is 2:37
